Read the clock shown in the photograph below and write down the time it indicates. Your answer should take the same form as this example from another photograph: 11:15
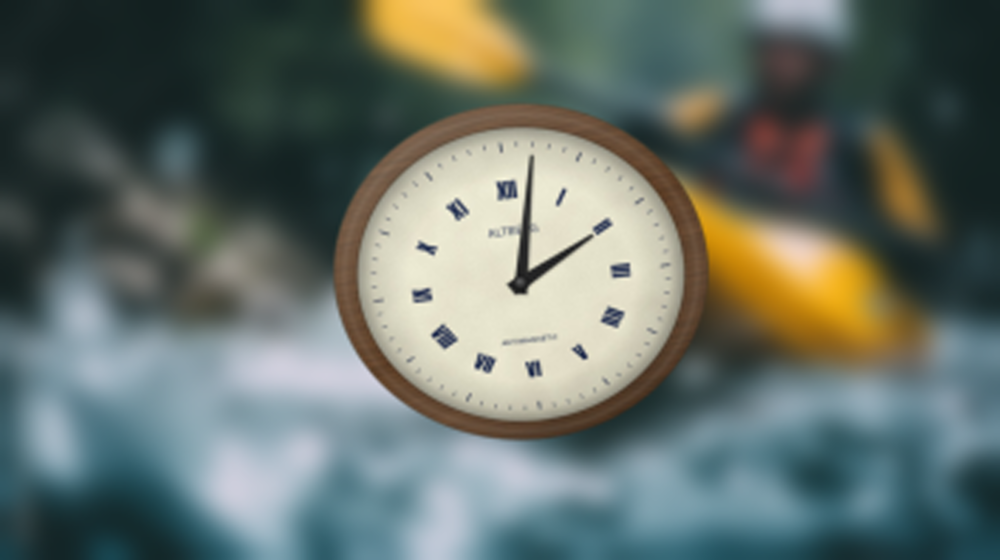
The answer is 2:02
